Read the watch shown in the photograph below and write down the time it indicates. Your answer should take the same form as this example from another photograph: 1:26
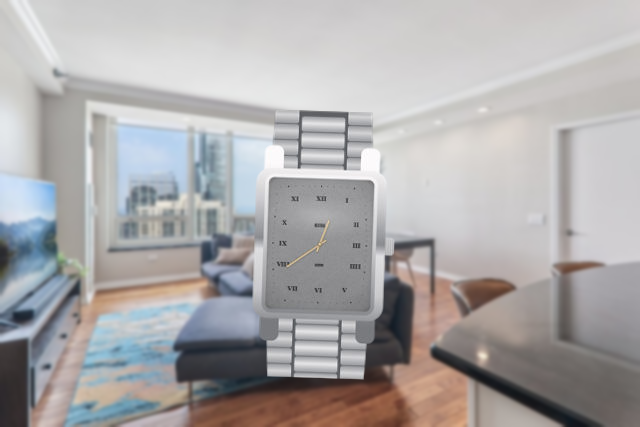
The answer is 12:39
